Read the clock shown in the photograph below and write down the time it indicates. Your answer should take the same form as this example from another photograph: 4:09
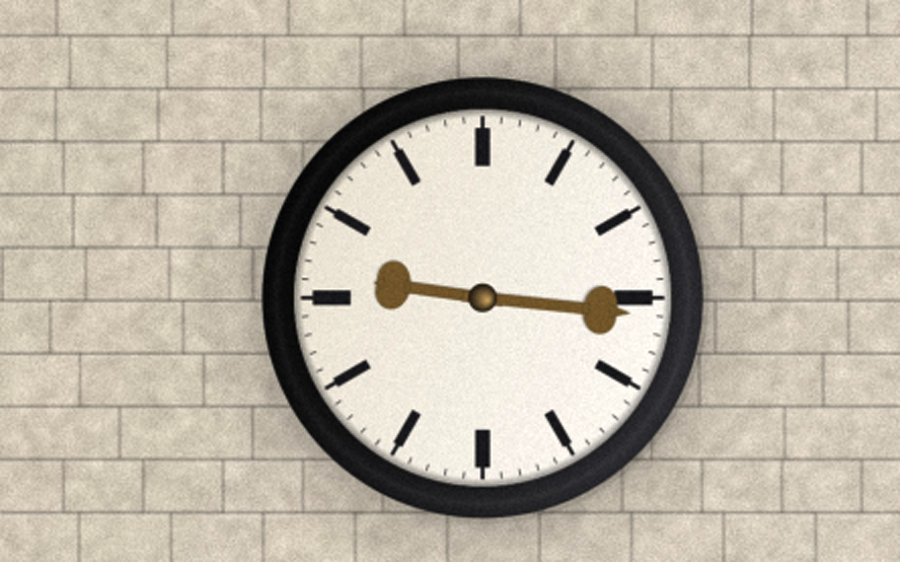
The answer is 9:16
